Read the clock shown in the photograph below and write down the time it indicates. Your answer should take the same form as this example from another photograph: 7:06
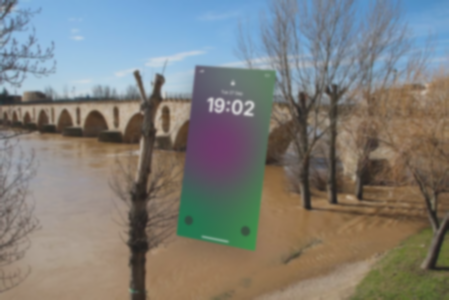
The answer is 19:02
